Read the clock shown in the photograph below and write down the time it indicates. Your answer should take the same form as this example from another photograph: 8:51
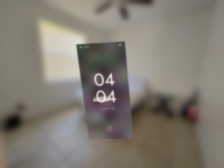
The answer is 4:04
